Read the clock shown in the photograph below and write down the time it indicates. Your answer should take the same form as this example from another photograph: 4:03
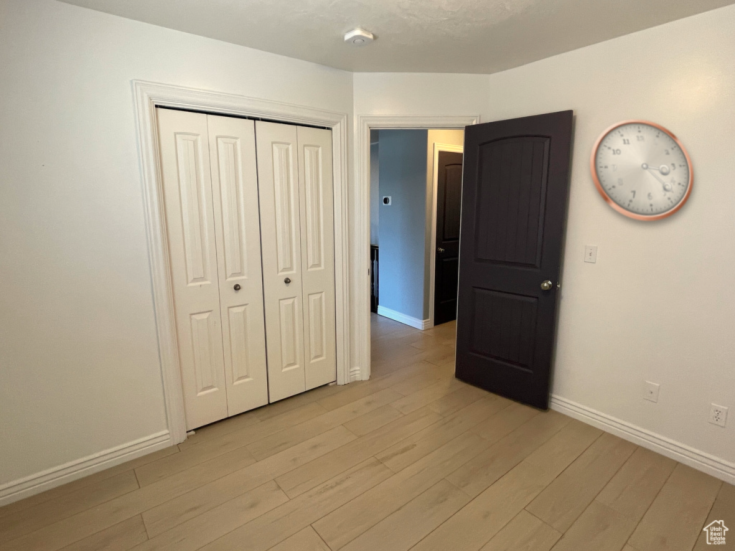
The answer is 3:23
